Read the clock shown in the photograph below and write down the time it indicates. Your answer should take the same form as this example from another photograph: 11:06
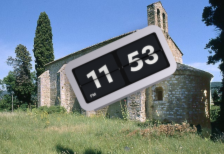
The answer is 11:53
